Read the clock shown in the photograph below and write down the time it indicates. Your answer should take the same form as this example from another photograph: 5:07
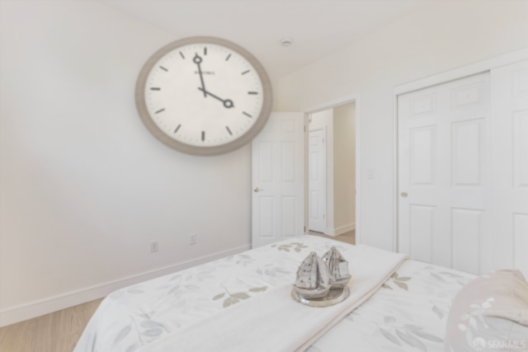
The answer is 3:58
